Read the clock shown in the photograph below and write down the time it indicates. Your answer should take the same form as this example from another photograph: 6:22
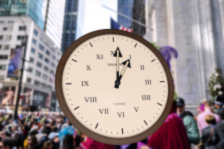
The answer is 1:01
